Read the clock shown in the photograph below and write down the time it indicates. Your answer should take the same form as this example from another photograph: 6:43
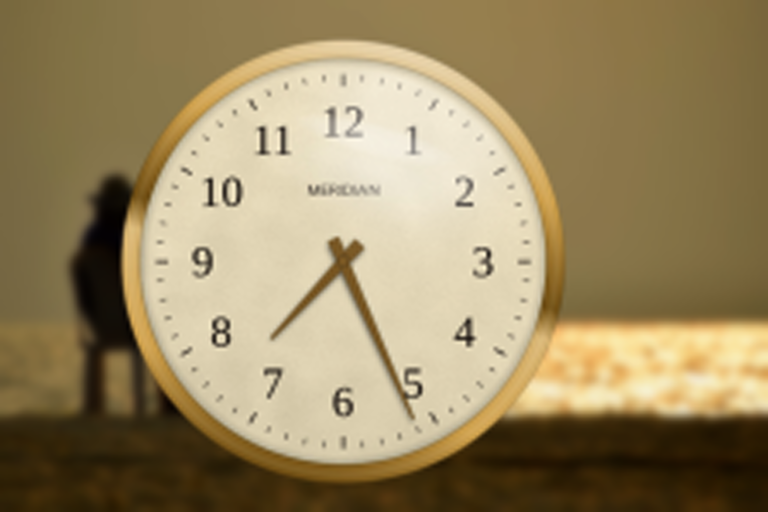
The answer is 7:26
